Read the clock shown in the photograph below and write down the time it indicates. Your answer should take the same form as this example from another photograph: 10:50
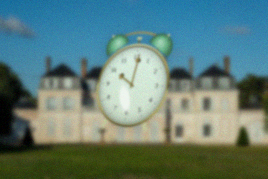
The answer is 10:01
